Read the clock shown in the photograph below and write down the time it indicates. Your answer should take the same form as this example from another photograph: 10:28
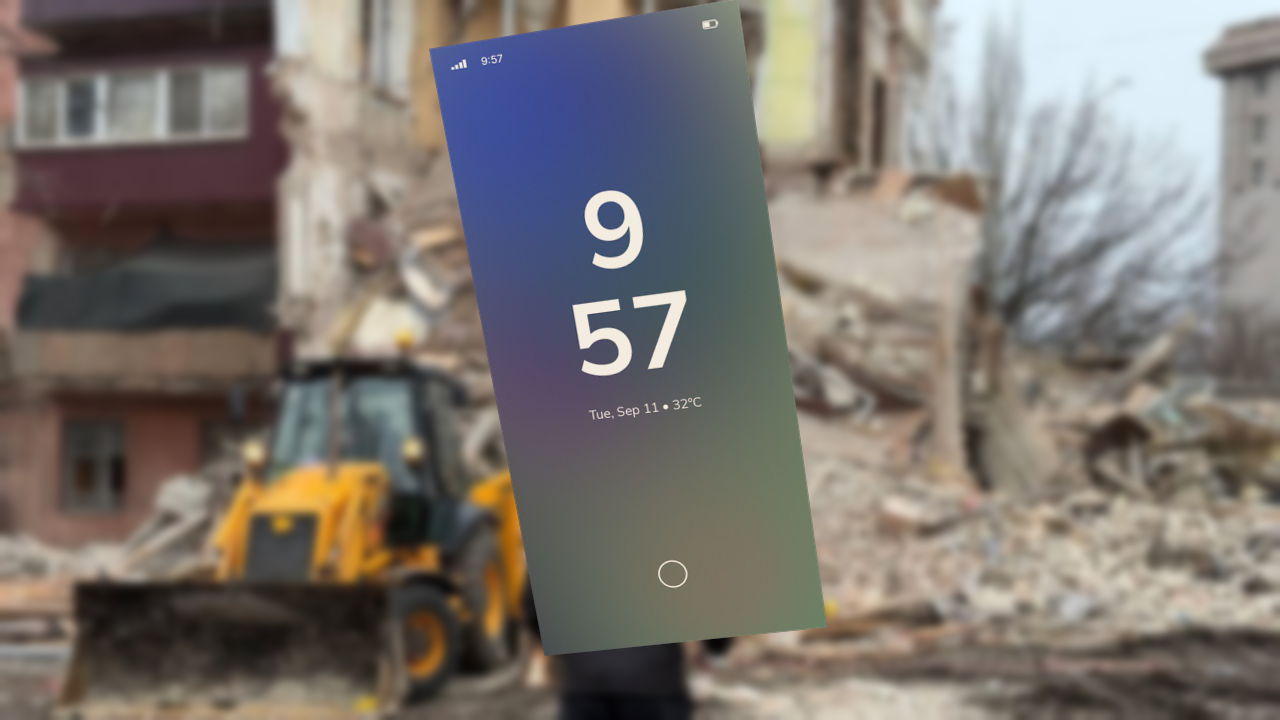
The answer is 9:57
